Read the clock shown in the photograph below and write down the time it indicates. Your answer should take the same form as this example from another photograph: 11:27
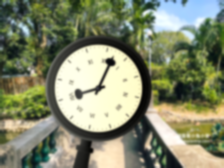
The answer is 8:02
